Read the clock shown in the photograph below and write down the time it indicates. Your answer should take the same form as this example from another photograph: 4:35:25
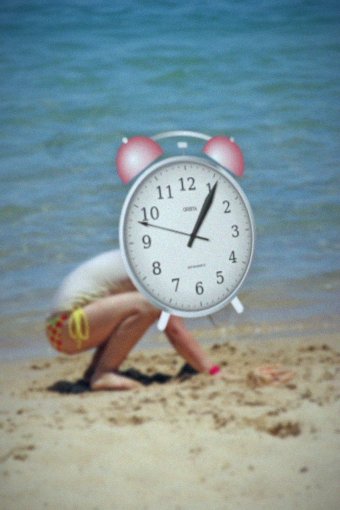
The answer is 1:05:48
